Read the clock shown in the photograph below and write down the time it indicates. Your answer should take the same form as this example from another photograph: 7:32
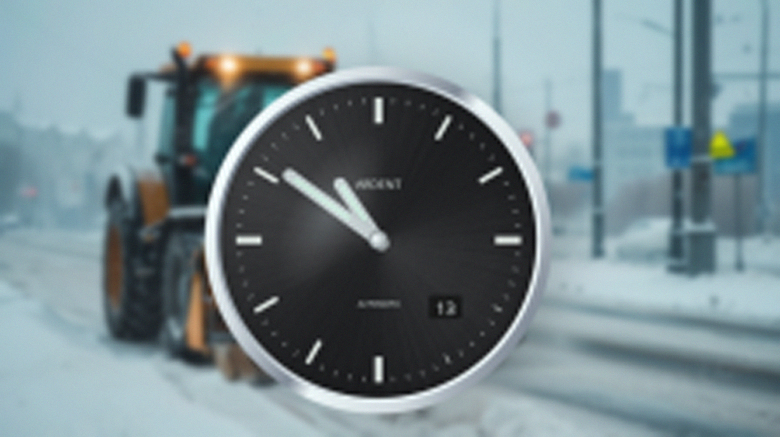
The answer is 10:51
